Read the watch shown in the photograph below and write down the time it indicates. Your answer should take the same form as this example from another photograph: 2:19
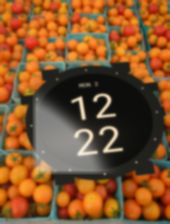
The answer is 12:22
